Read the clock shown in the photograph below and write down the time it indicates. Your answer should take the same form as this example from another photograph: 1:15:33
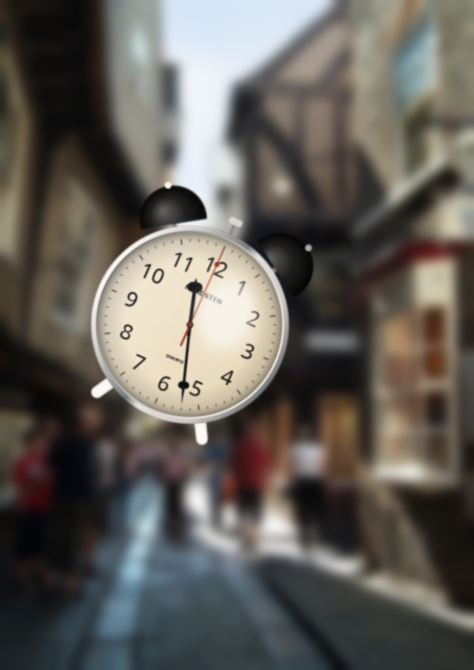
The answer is 11:27:00
